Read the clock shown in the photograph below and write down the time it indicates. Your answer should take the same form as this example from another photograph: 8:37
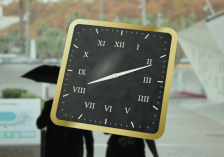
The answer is 8:11
